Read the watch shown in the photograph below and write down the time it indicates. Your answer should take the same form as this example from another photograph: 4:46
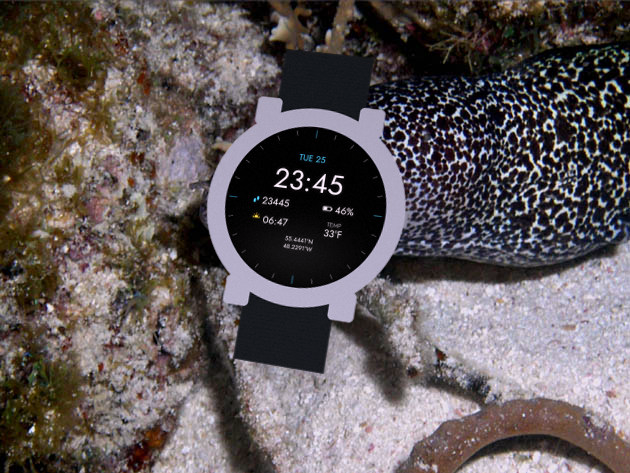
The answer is 23:45
